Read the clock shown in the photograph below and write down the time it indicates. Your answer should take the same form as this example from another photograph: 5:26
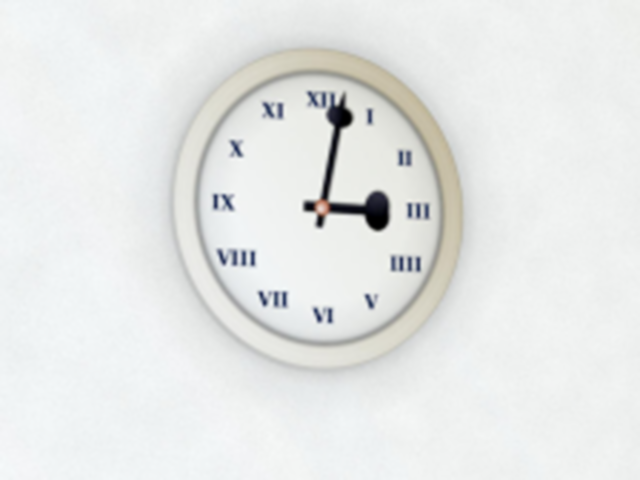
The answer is 3:02
